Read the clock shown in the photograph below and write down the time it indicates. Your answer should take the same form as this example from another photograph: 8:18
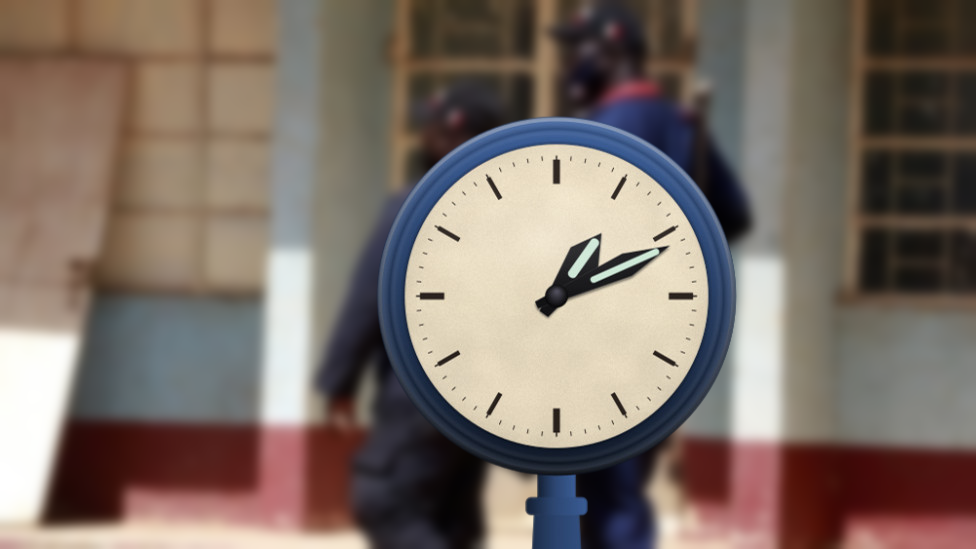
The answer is 1:11
